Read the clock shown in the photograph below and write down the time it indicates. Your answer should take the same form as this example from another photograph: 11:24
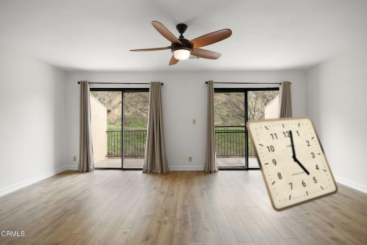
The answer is 5:02
